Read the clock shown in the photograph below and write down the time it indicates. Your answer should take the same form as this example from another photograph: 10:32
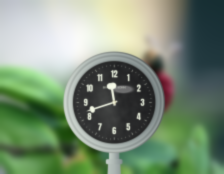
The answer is 11:42
